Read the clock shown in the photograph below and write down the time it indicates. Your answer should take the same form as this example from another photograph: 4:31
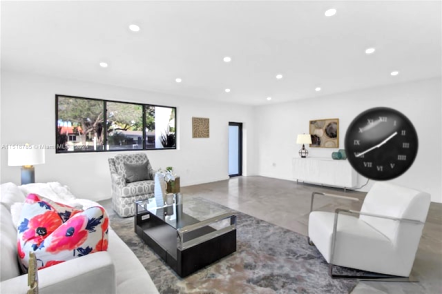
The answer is 1:40
